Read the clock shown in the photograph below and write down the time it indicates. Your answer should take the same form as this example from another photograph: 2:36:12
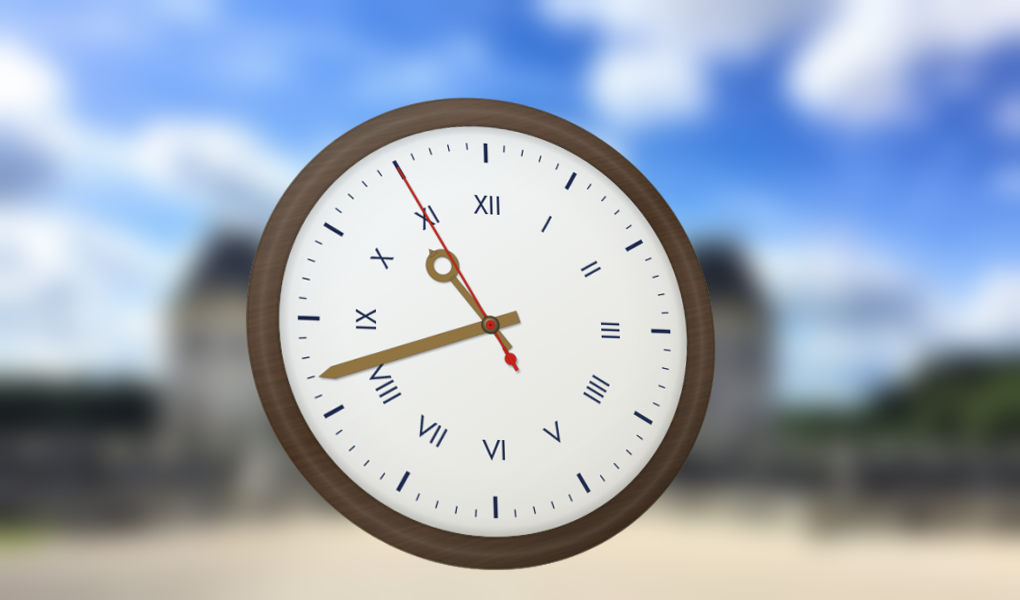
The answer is 10:41:55
